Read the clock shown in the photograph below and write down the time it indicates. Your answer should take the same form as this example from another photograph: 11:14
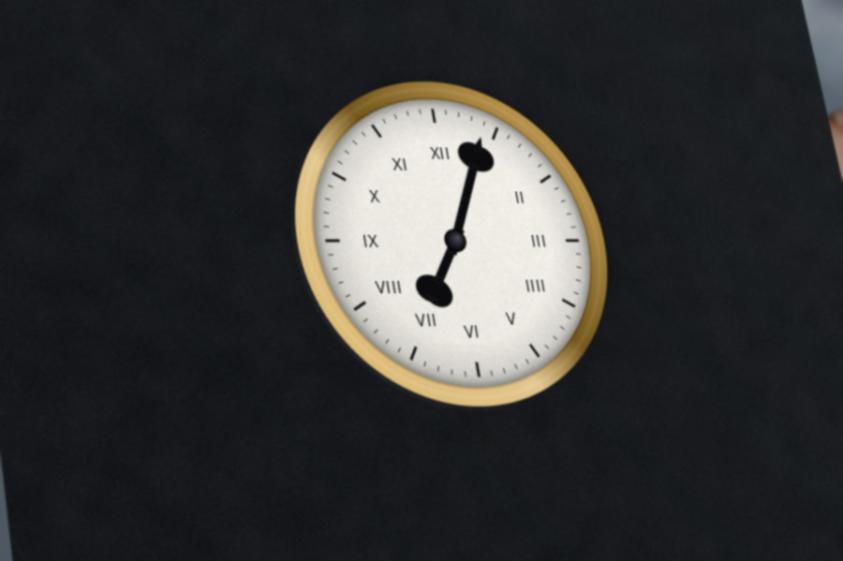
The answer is 7:04
